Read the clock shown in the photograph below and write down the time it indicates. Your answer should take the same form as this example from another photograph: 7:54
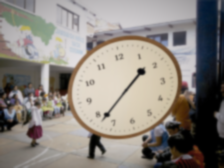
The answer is 1:38
